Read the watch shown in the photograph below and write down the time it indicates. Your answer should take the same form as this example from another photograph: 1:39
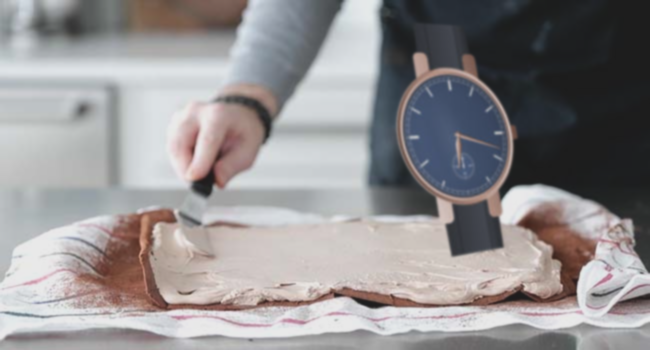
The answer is 6:18
